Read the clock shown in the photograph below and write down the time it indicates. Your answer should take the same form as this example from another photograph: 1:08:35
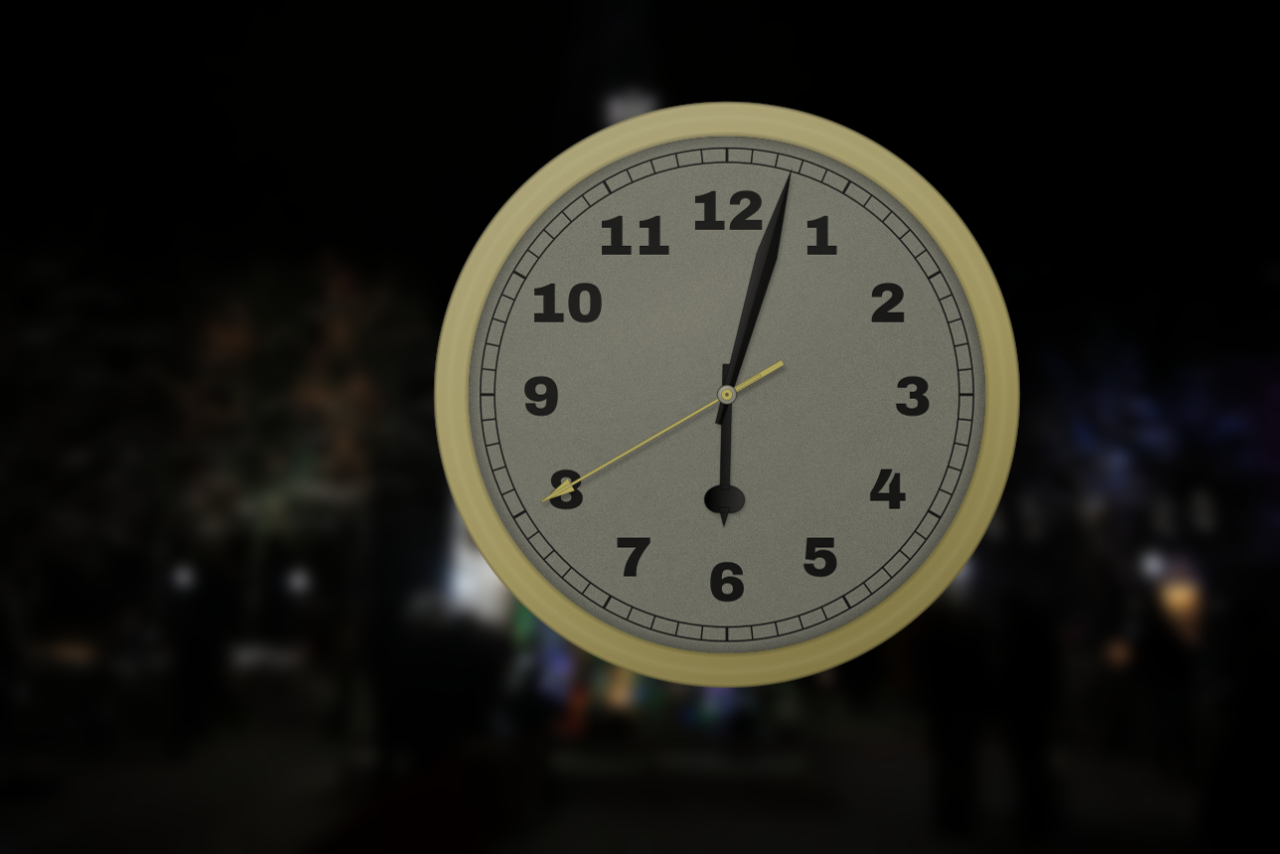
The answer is 6:02:40
